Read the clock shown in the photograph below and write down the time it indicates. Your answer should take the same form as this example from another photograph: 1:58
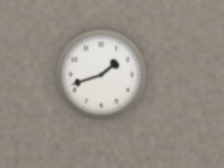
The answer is 1:42
